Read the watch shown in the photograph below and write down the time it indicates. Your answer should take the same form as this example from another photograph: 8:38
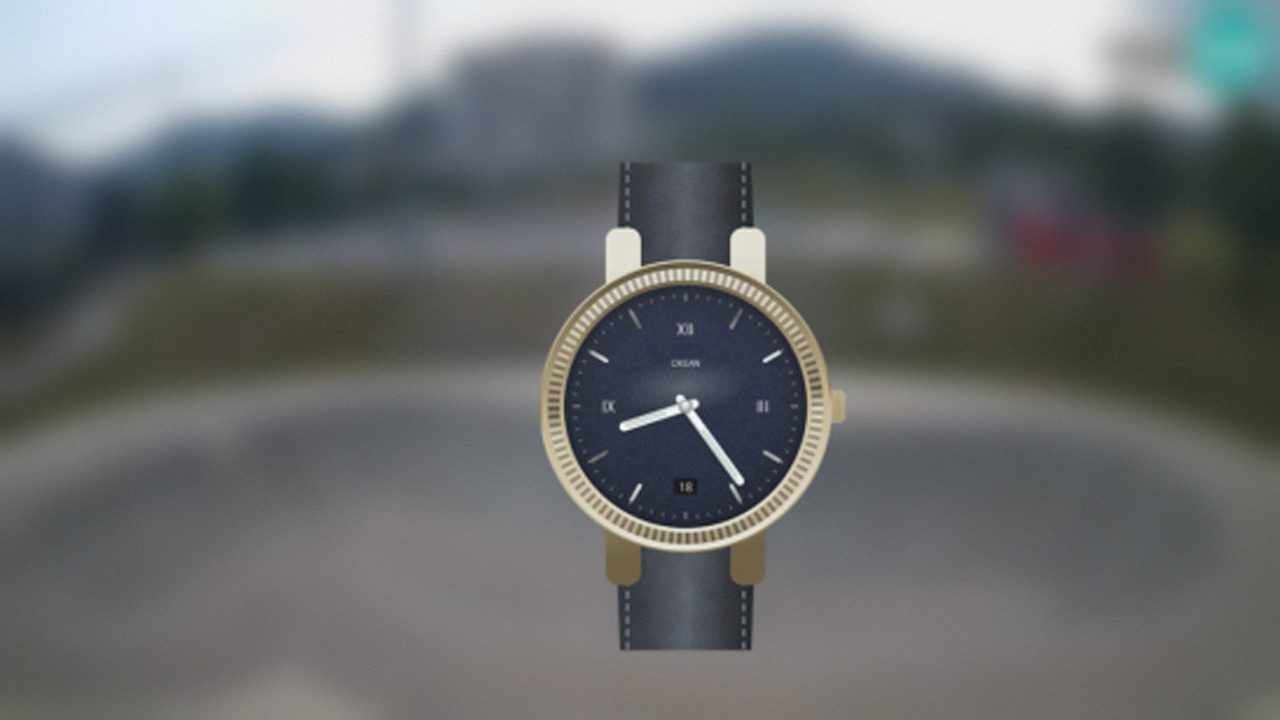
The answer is 8:24
